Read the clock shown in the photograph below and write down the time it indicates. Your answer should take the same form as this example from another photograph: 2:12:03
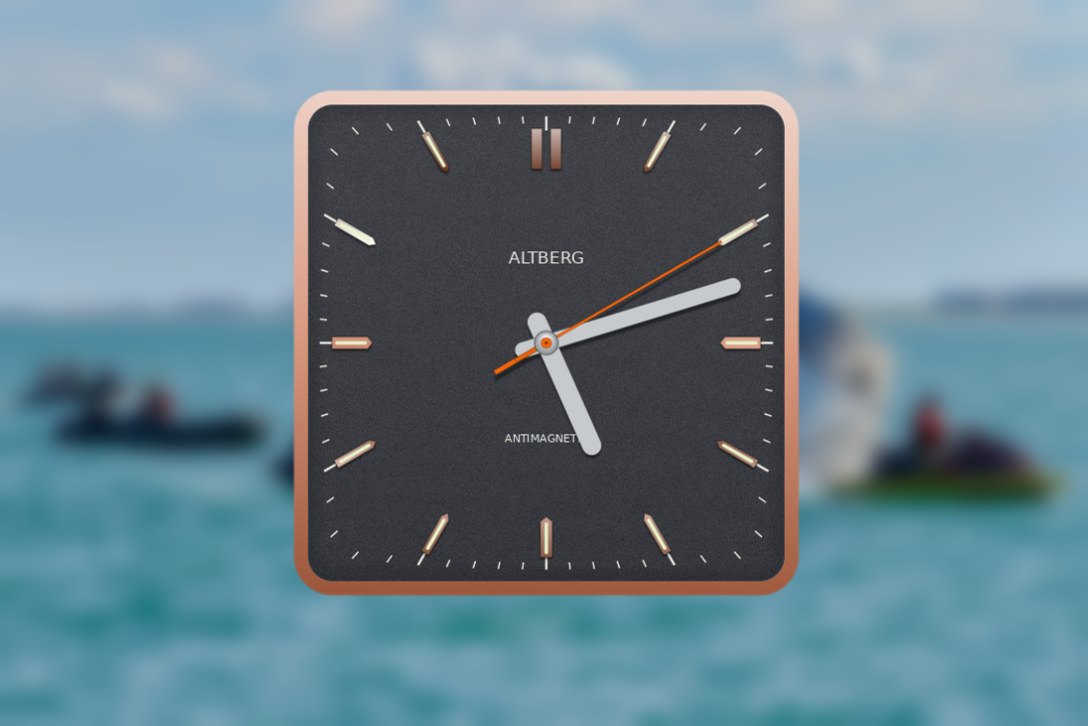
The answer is 5:12:10
